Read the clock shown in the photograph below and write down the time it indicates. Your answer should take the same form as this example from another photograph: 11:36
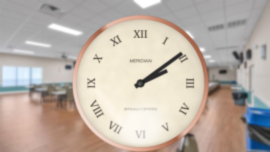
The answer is 2:09
